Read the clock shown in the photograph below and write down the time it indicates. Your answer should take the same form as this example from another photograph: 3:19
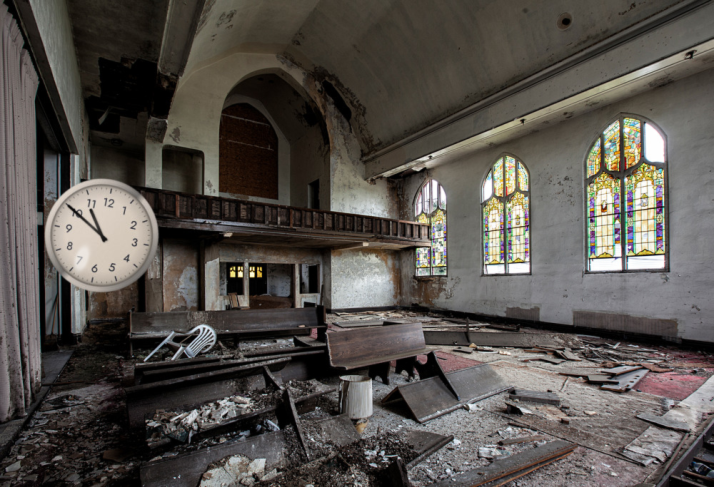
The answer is 10:50
